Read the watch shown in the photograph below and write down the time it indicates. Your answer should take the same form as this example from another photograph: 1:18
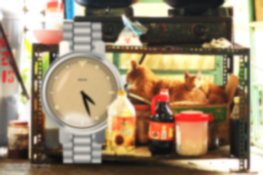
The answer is 4:27
